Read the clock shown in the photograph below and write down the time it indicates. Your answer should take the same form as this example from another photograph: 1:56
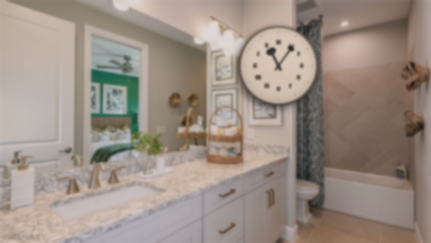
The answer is 11:06
